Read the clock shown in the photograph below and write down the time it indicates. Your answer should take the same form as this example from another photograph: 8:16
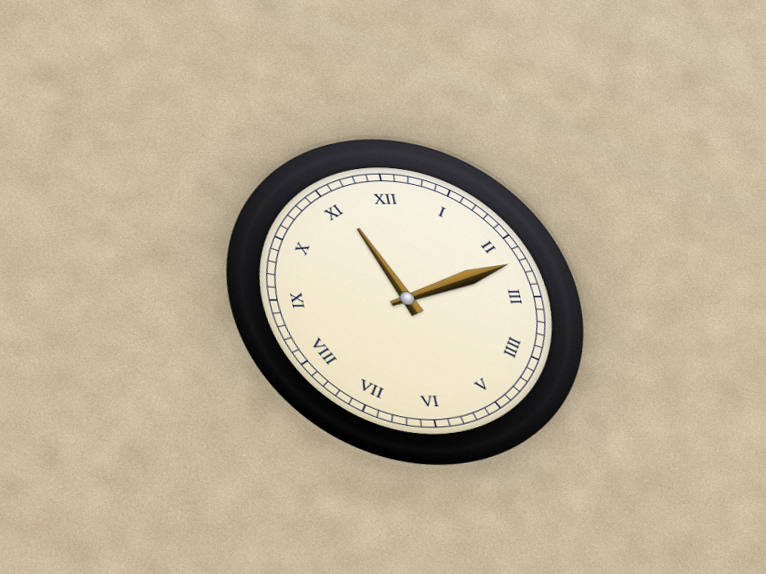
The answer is 11:12
